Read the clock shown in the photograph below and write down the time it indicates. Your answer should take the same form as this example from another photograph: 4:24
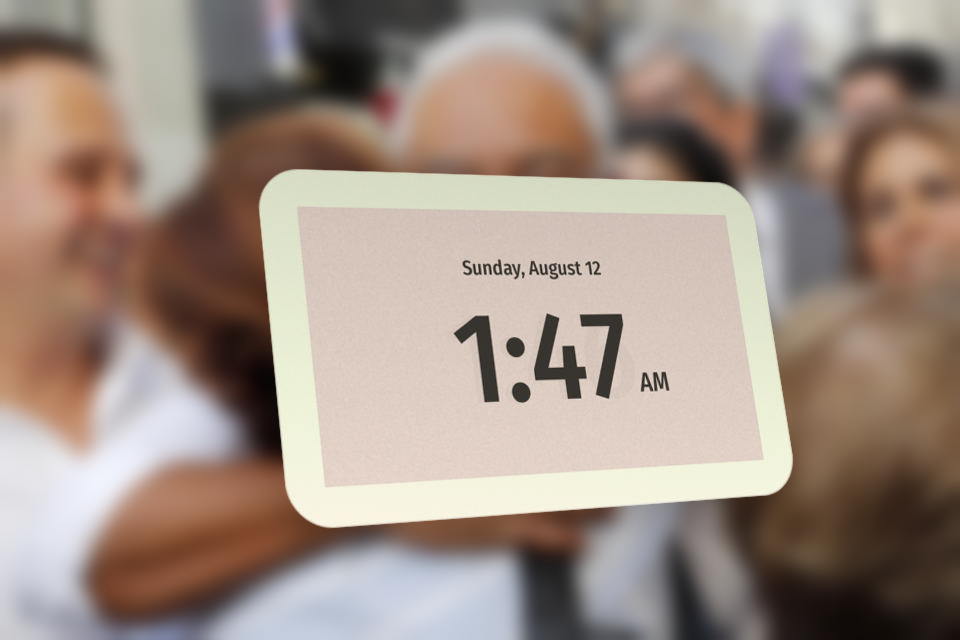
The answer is 1:47
